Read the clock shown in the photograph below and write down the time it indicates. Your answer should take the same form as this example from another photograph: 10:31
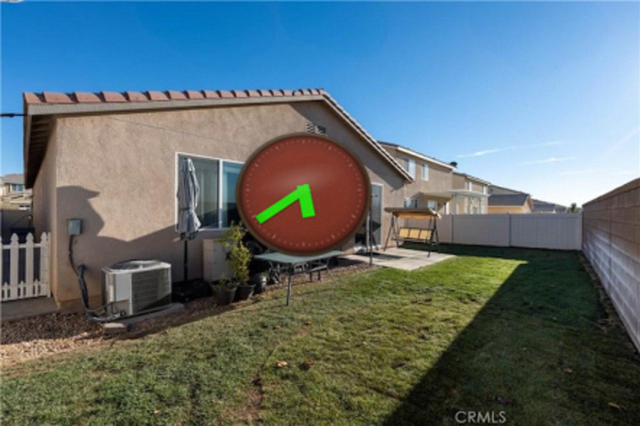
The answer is 5:39
